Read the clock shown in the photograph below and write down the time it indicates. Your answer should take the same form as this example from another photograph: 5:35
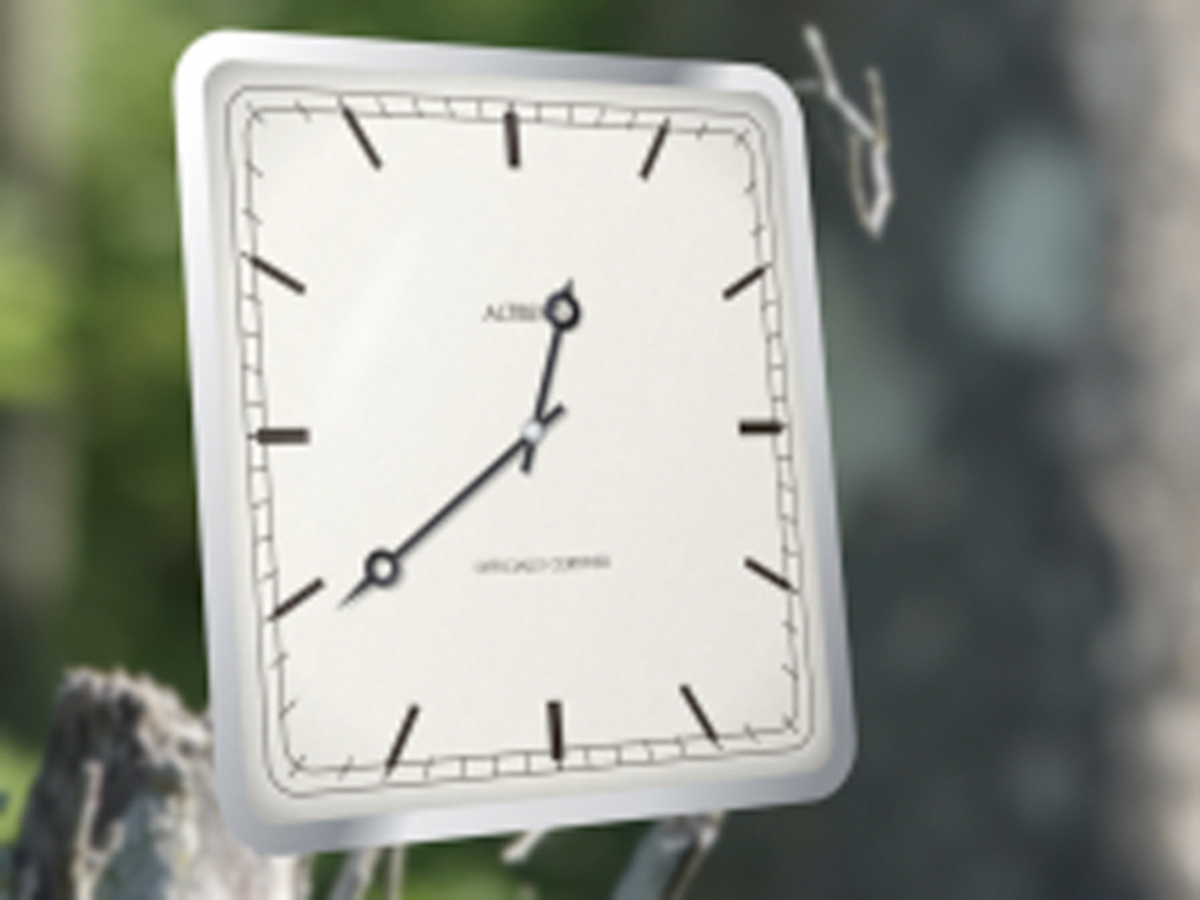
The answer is 12:39
